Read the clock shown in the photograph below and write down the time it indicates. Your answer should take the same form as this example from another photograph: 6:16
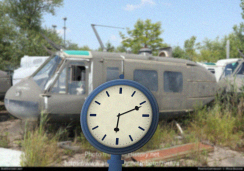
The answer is 6:11
